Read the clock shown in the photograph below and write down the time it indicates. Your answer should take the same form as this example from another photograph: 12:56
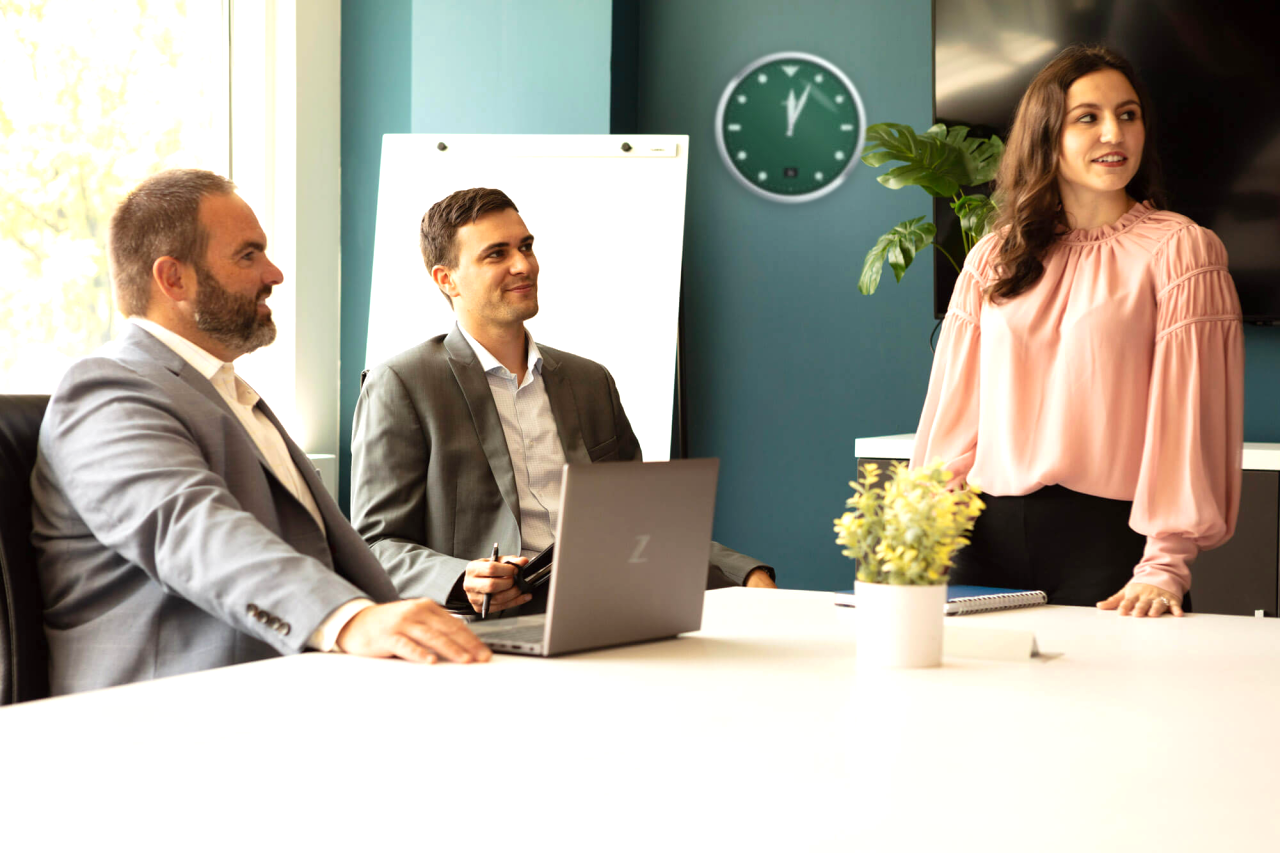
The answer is 12:04
